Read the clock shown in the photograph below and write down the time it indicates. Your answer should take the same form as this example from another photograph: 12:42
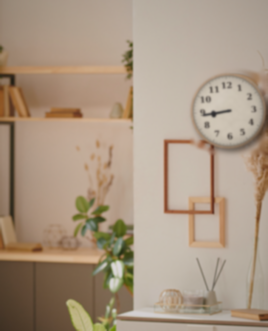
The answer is 8:44
